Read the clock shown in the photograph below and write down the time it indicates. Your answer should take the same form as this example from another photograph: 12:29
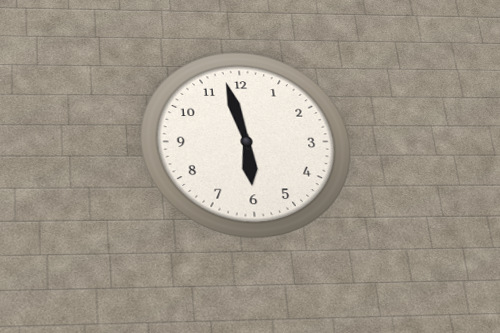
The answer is 5:58
